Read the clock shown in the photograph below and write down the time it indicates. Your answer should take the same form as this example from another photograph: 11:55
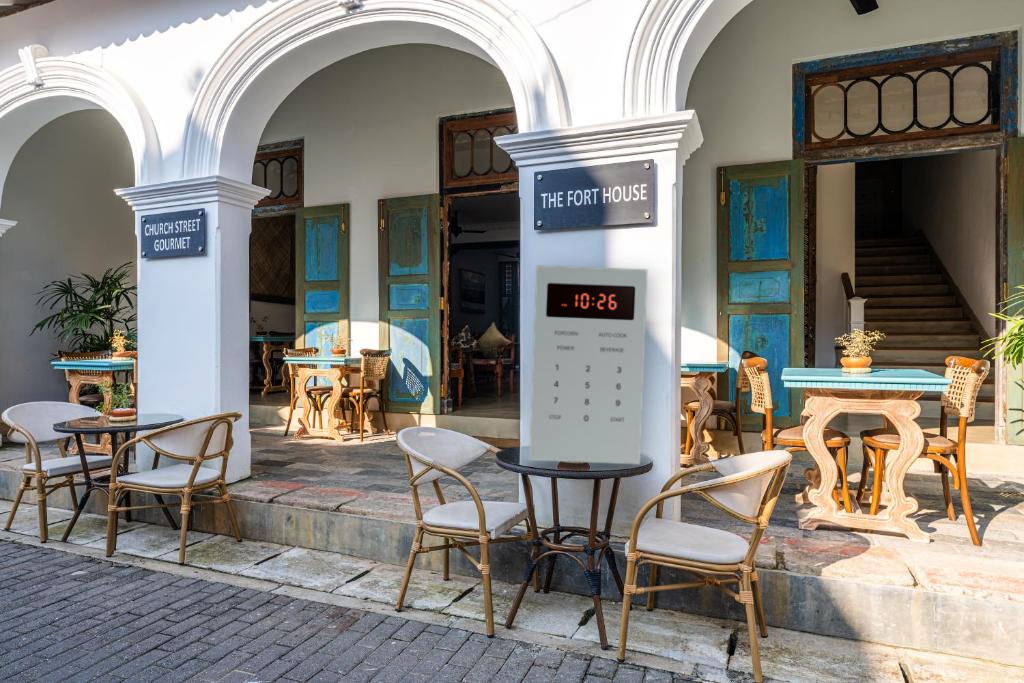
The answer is 10:26
